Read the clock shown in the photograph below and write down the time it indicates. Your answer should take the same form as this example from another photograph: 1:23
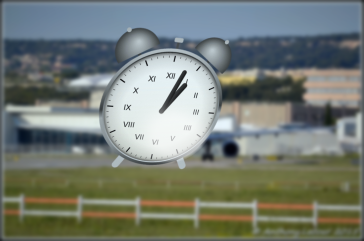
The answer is 1:03
